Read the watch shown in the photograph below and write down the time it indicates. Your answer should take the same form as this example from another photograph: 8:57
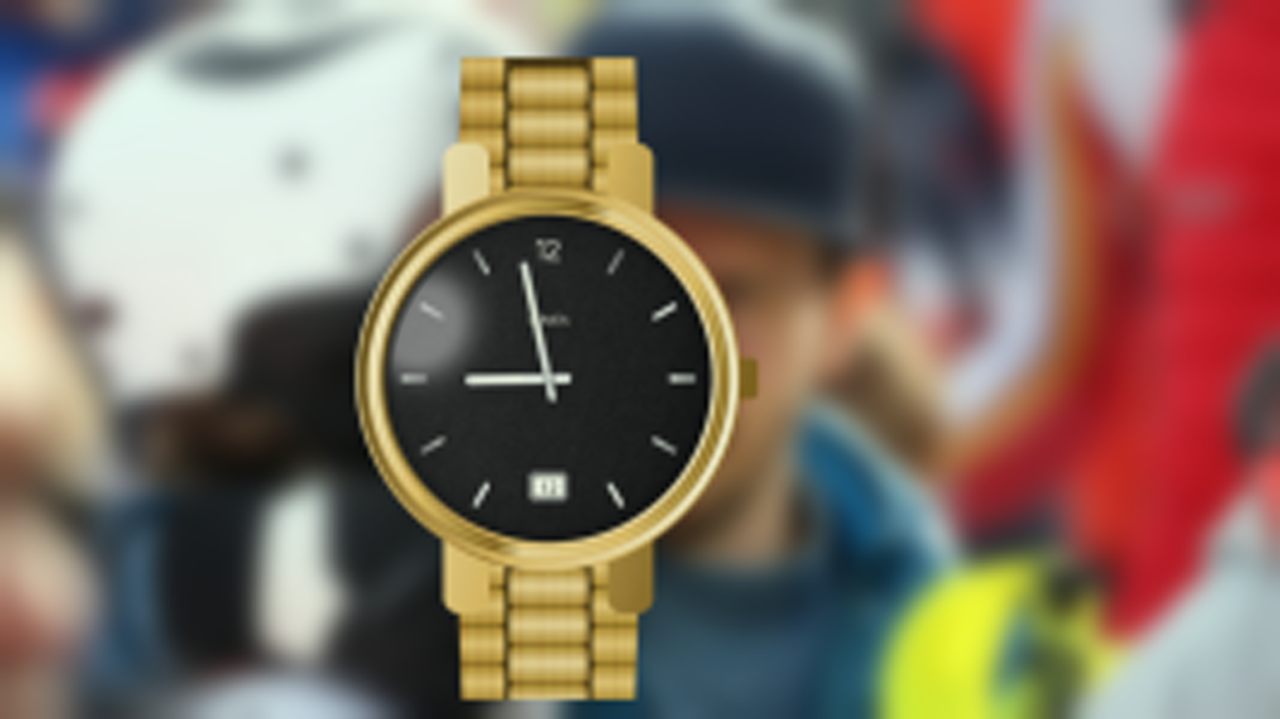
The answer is 8:58
